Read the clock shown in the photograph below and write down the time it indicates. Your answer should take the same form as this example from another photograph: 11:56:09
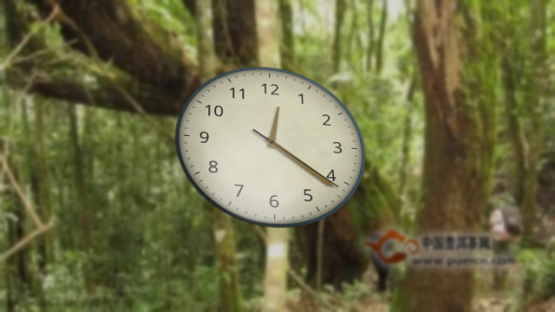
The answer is 12:21:21
